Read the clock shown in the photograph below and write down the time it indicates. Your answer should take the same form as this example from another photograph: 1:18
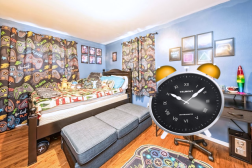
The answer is 10:08
